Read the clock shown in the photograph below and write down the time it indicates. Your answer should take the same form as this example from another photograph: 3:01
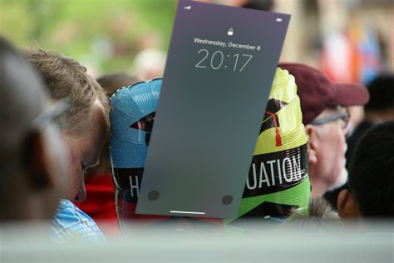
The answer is 20:17
